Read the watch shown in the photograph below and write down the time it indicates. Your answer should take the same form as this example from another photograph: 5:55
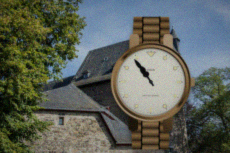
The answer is 10:54
